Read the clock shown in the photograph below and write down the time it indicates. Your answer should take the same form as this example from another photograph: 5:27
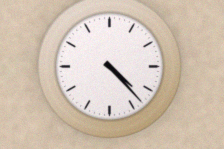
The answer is 4:23
